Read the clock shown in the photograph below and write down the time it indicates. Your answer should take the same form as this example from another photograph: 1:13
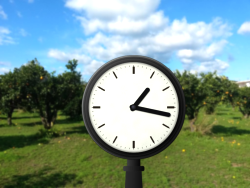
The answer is 1:17
